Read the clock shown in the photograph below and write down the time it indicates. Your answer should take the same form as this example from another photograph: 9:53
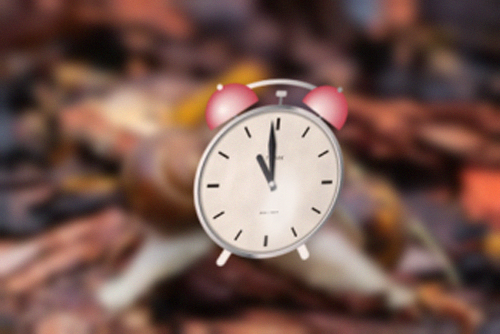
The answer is 10:59
